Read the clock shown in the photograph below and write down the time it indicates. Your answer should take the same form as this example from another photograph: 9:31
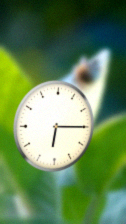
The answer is 6:15
